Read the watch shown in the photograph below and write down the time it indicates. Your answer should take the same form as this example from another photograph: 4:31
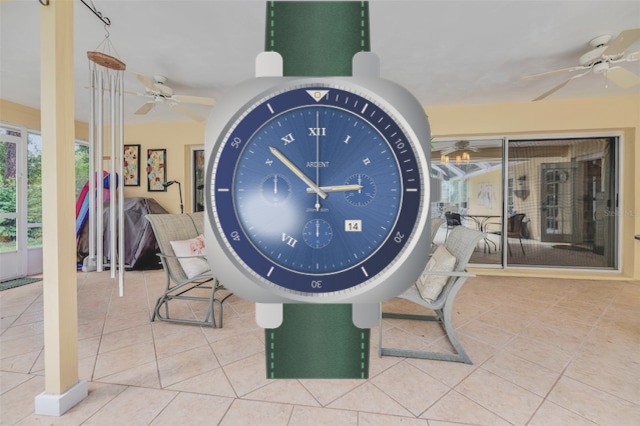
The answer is 2:52
